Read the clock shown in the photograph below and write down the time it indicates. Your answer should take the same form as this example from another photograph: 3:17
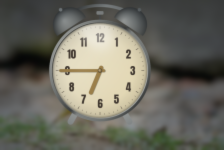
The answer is 6:45
